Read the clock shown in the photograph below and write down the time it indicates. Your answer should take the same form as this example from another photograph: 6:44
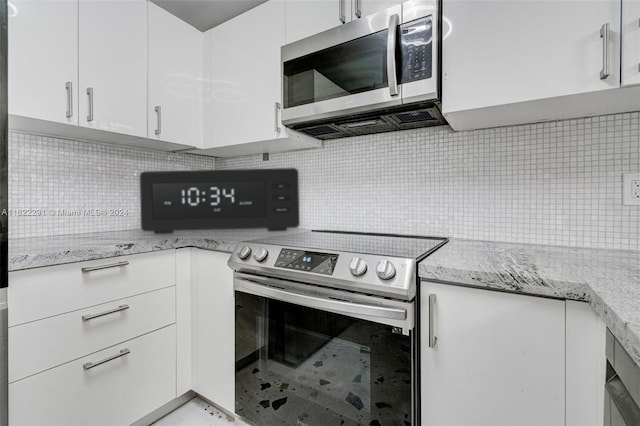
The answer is 10:34
